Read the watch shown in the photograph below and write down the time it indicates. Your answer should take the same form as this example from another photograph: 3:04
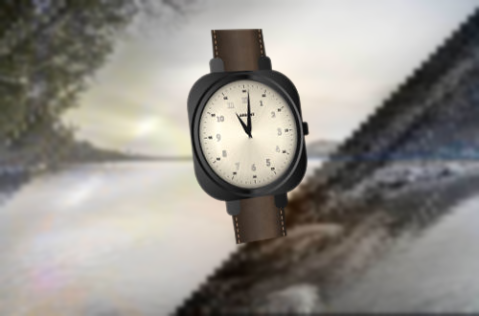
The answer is 11:01
